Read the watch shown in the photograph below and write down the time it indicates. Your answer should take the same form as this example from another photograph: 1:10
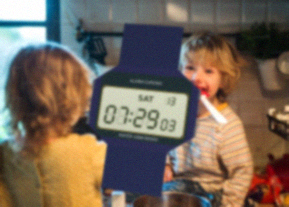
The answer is 7:29
